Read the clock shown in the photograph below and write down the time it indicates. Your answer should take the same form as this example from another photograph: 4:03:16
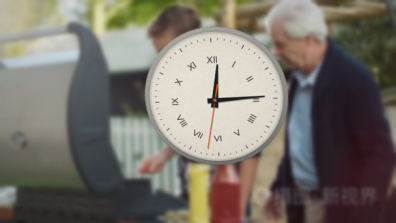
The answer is 12:14:32
